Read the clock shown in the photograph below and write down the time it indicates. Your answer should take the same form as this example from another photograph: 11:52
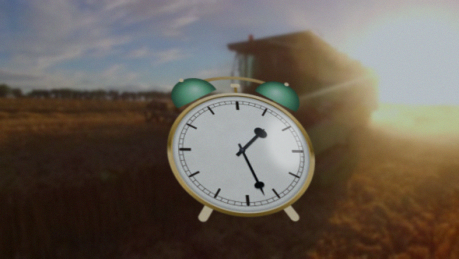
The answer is 1:27
